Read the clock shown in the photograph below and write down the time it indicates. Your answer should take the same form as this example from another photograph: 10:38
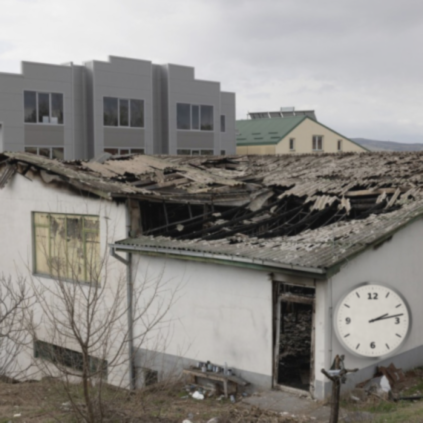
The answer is 2:13
